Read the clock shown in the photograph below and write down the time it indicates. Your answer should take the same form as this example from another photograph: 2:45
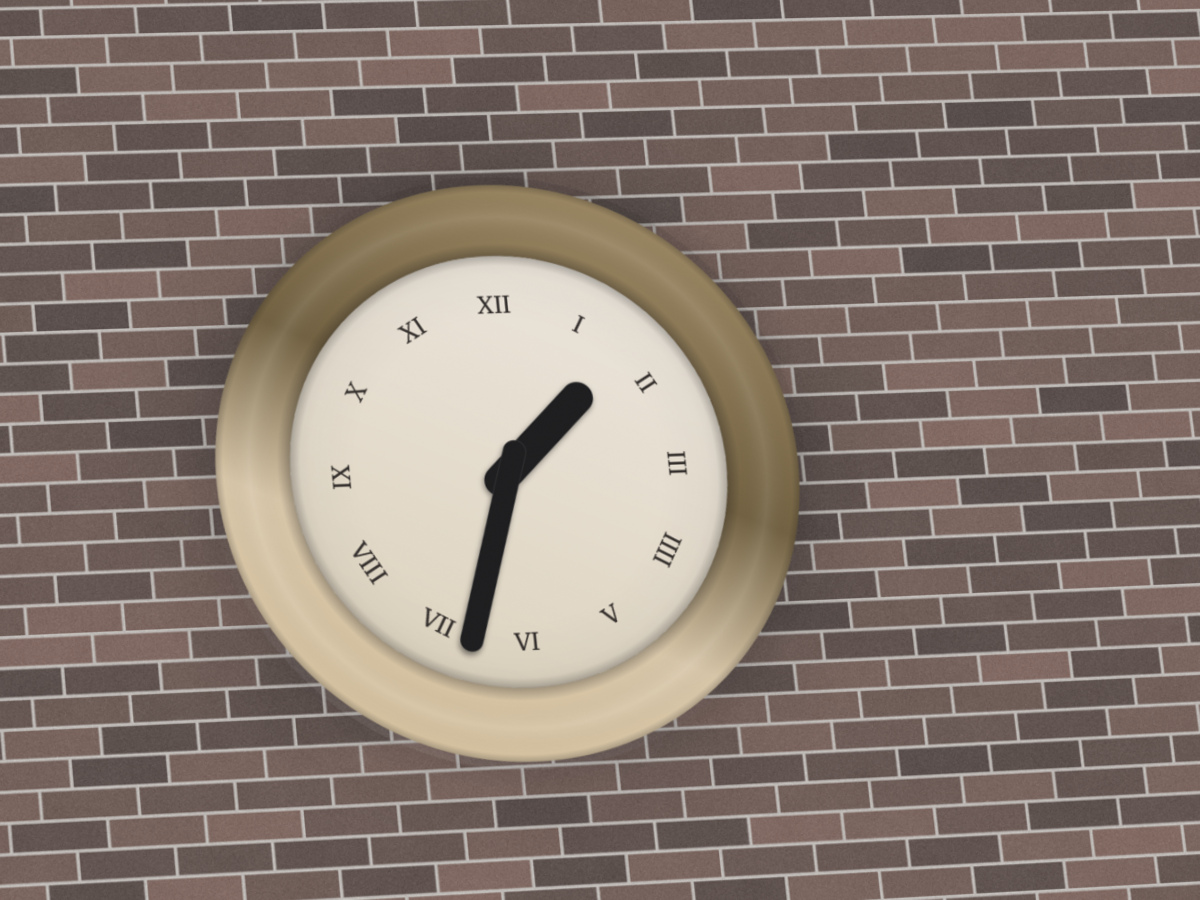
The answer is 1:33
